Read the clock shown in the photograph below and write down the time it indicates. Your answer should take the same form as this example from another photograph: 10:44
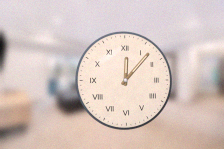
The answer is 12:07
